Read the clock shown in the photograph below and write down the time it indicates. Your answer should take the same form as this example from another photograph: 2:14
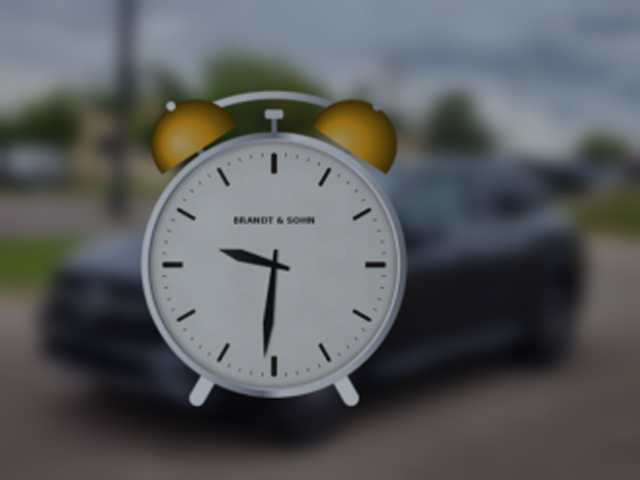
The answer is 9:31
